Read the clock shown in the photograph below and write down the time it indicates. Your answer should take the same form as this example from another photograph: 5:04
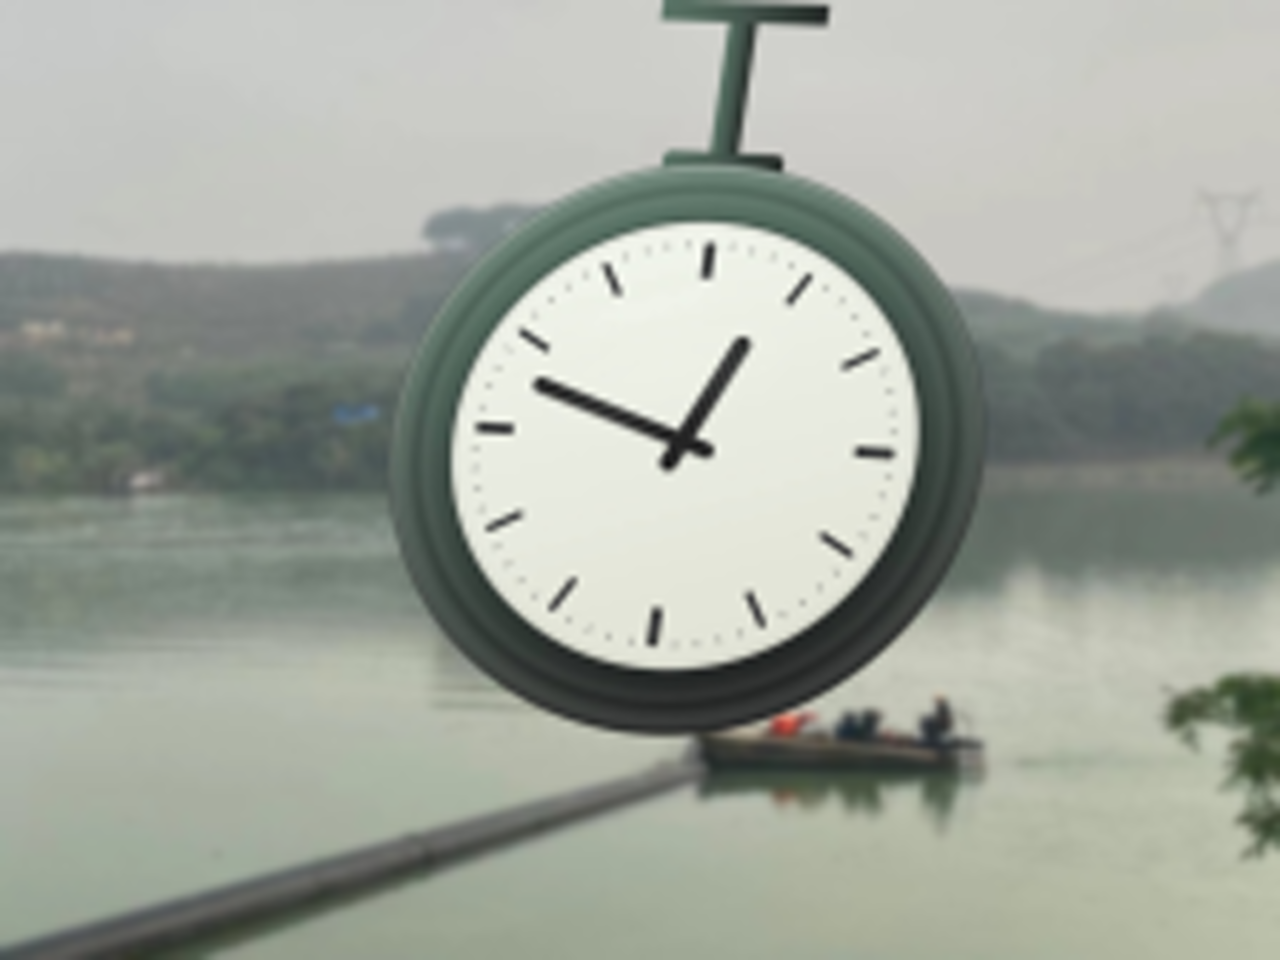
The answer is 12:48
